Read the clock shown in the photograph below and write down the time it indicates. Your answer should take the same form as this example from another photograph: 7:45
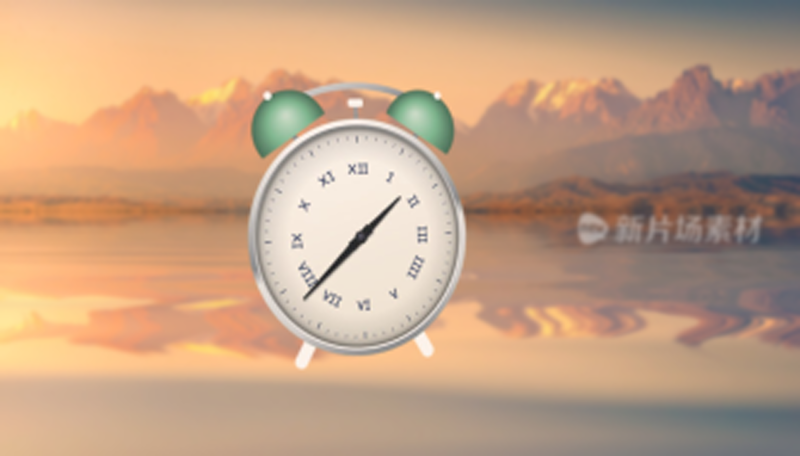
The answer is 1:38
